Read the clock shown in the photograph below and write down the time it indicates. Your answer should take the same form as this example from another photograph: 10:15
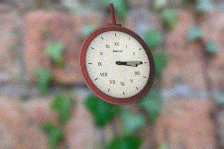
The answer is 3:15
